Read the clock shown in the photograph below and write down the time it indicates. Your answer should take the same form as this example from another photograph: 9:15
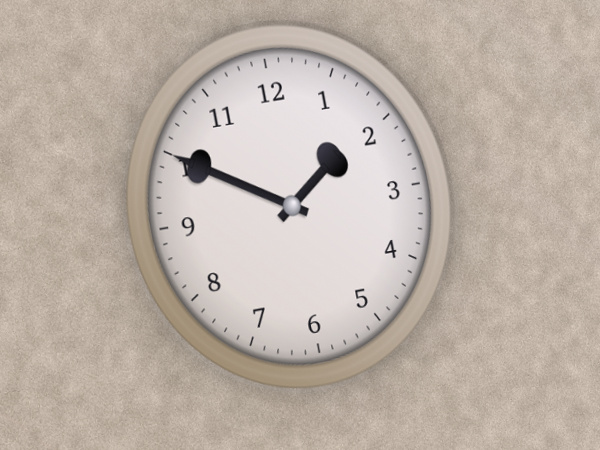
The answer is 1:50
